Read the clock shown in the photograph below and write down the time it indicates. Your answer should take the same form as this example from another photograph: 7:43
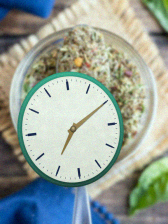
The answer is 7:10
